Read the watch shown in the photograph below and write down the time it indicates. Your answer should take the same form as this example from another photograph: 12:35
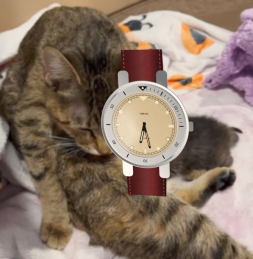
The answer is 6:28
